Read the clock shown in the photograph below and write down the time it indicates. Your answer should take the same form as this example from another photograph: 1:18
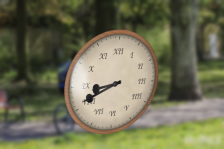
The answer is 8:41
